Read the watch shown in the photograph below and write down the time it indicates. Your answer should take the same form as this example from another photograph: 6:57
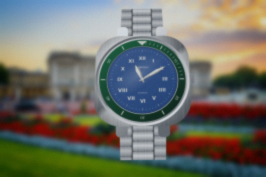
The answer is 11:10
